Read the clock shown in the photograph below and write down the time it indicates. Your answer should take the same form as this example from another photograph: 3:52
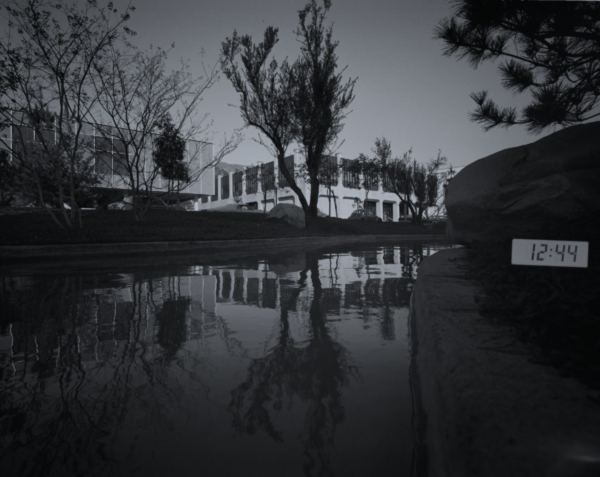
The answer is 12:44
